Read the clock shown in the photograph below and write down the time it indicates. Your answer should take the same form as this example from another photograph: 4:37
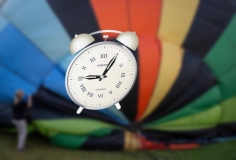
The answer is 9:05
